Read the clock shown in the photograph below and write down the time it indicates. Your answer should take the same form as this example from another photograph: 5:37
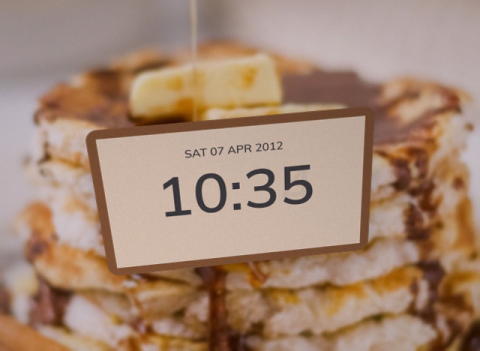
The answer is 10:35
